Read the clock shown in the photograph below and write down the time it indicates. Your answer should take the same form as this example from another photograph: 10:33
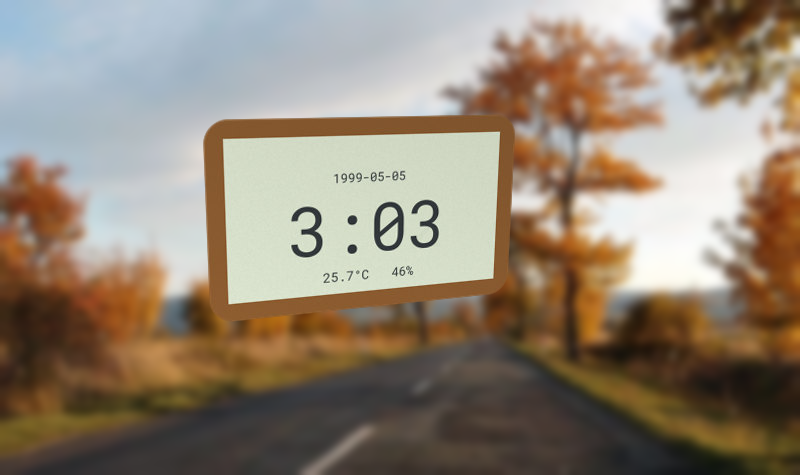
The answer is 3:03
